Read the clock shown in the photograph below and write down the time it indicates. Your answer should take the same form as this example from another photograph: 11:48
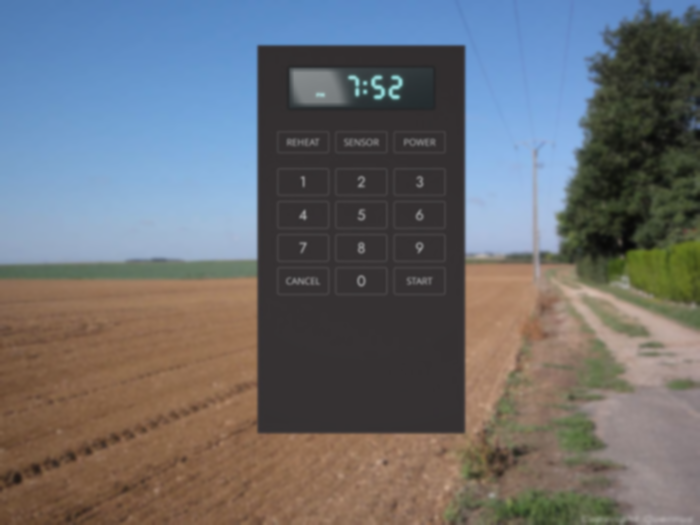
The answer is 7:52
